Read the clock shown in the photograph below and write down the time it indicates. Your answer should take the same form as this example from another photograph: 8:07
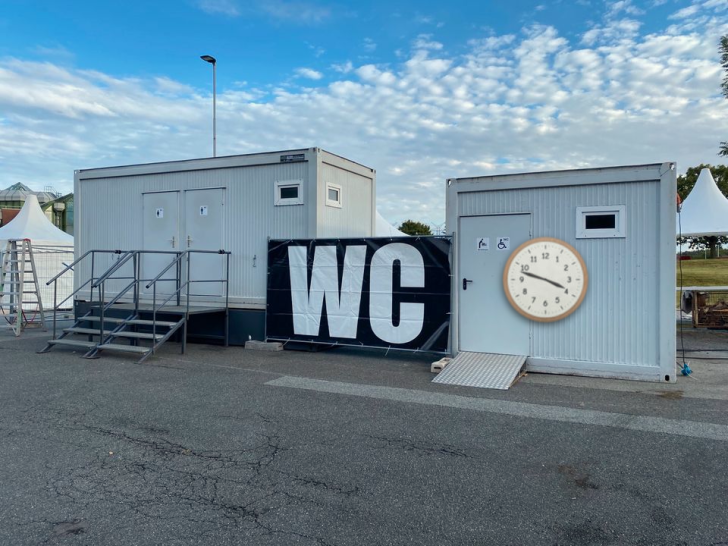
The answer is 3:48
